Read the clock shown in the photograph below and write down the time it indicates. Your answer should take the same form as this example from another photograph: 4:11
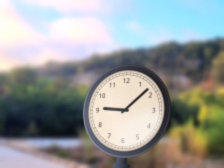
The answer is 9:08
